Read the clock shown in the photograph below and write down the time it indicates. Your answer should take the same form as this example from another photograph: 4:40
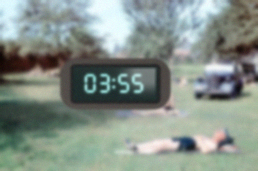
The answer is 3:55
